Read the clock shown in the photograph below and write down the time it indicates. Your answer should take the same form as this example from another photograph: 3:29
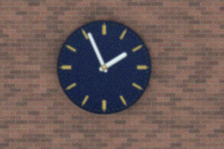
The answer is 1:56
